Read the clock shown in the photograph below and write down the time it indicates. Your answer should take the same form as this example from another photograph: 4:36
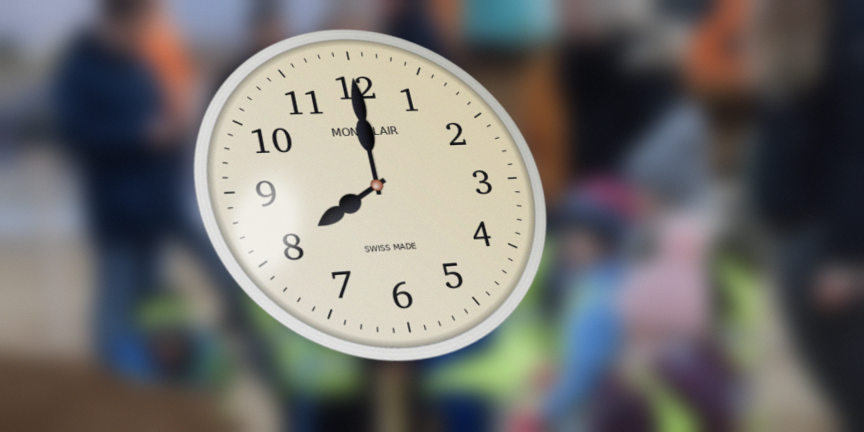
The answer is 8:00
